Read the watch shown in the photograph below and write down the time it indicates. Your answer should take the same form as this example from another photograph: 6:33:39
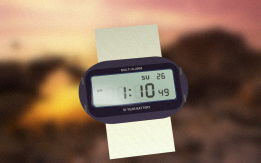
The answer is 1:10:49
